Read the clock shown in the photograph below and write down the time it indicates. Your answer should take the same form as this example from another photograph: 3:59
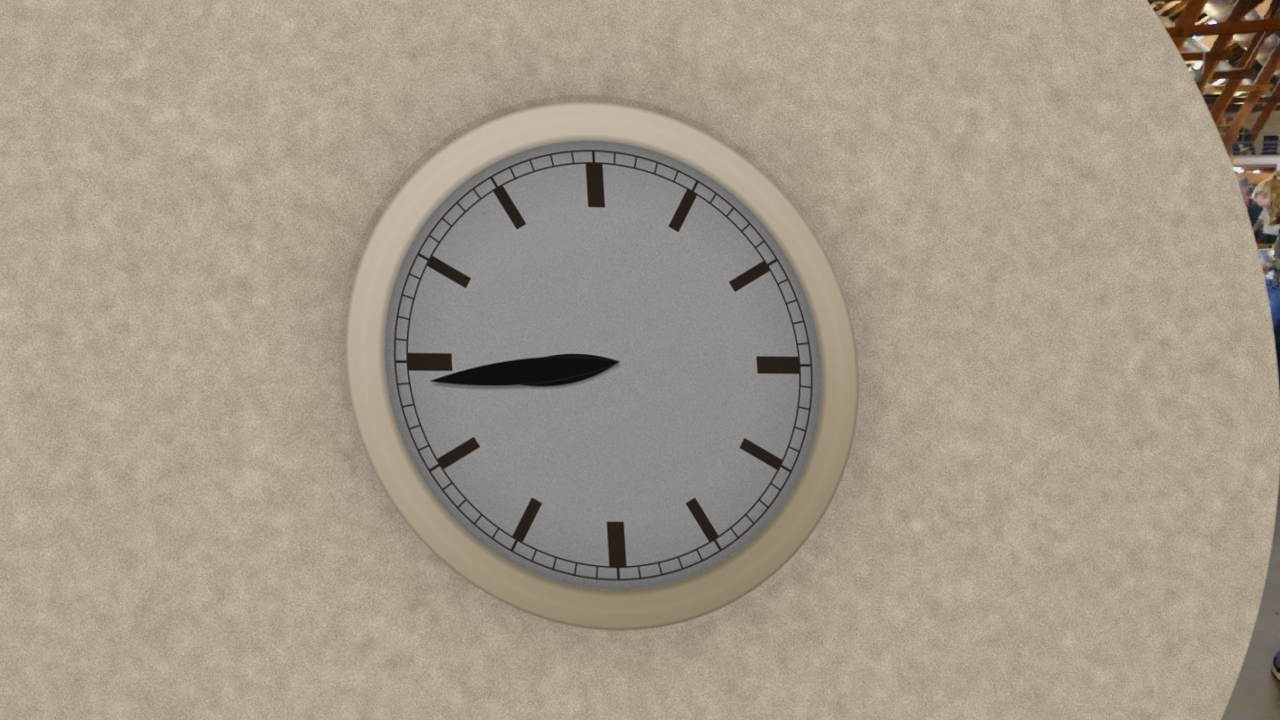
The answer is 8:44
